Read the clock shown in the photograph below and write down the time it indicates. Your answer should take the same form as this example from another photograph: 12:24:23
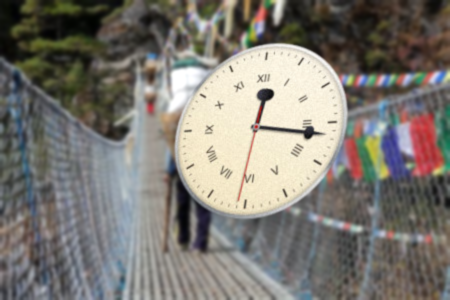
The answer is 12:16:31
